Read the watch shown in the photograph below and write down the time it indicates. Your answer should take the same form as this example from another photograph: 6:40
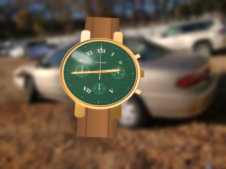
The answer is 2:44
